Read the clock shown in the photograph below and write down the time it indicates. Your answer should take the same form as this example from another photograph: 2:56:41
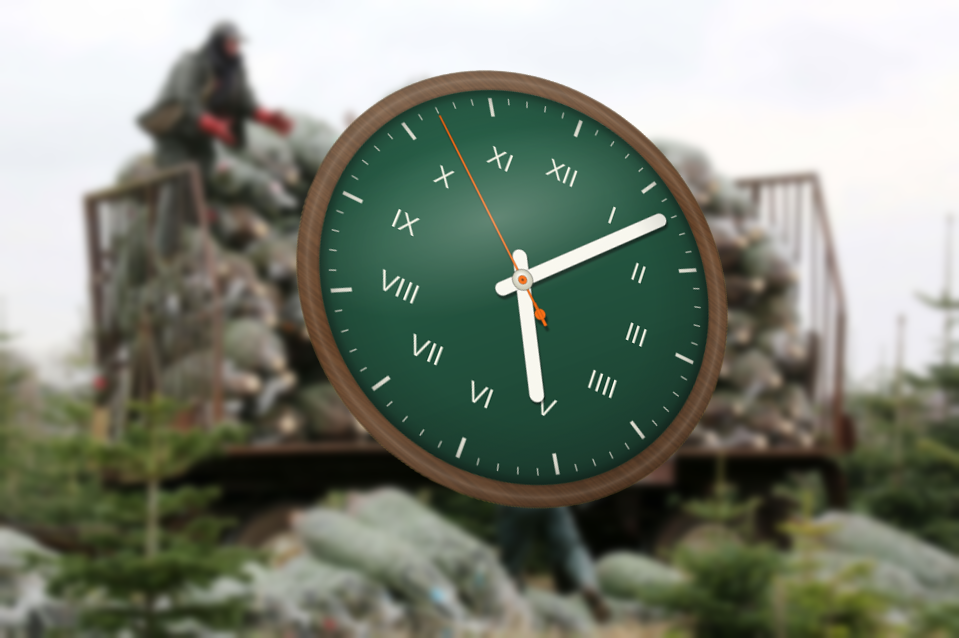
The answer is 5:06:52
